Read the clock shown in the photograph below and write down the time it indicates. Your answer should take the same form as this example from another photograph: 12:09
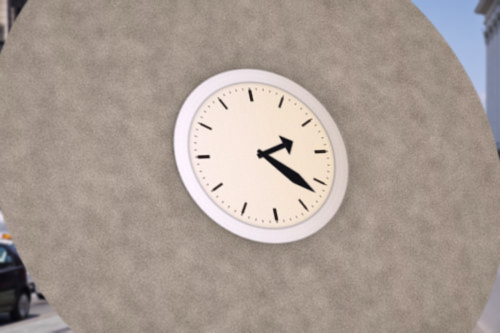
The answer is 2:22
